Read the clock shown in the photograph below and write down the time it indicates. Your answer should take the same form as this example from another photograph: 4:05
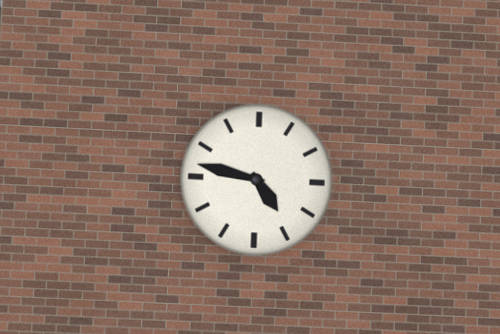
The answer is 4:47
